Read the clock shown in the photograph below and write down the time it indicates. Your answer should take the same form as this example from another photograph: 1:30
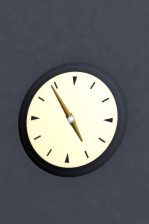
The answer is 4:54
